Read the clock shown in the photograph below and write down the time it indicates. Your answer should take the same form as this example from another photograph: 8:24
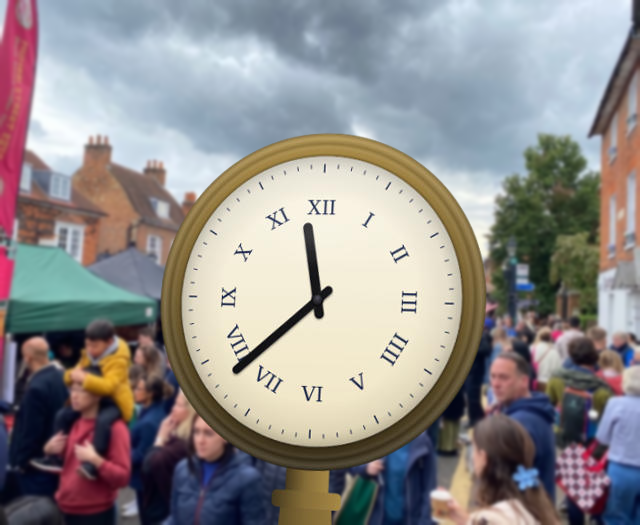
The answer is 11:38
